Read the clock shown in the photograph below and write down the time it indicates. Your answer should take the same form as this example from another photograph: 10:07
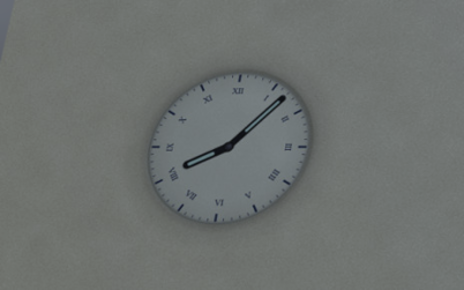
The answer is 8:07
